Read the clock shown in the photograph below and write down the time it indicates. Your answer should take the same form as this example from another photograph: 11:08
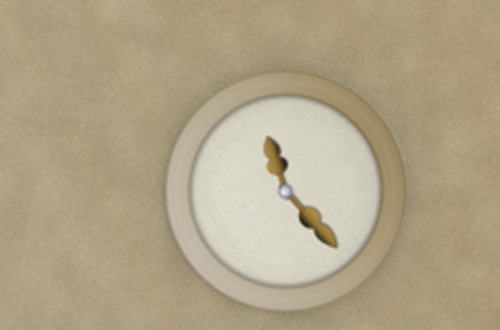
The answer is 11:23
